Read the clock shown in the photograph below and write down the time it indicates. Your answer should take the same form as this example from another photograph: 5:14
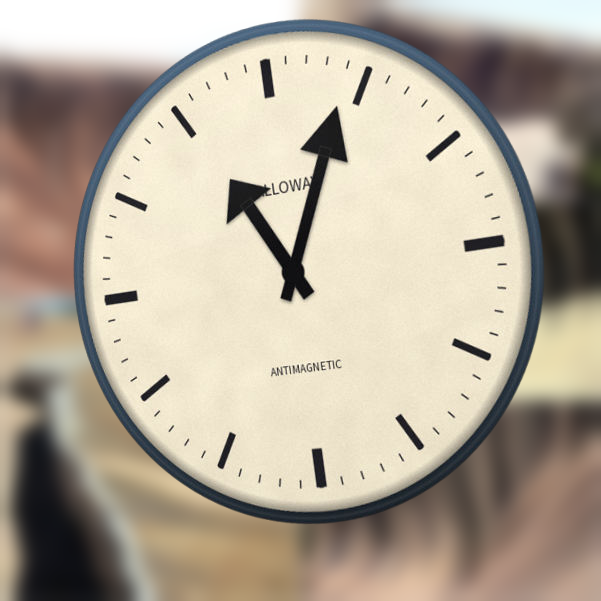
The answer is 11:04
